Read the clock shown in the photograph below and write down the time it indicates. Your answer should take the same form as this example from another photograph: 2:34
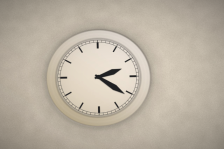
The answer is 2:21
